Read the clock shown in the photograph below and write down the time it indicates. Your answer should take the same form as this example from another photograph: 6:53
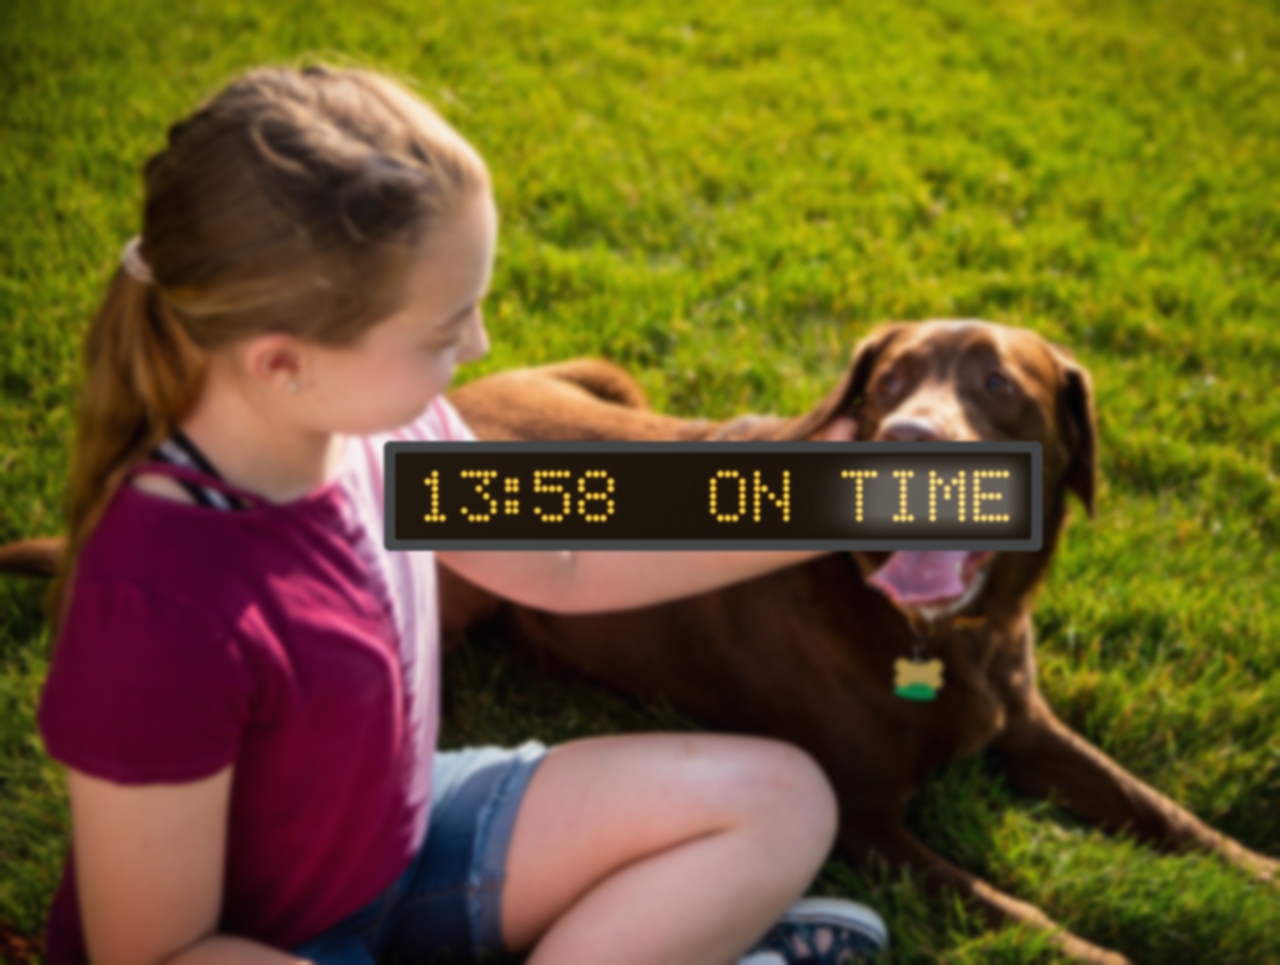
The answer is 13:58
